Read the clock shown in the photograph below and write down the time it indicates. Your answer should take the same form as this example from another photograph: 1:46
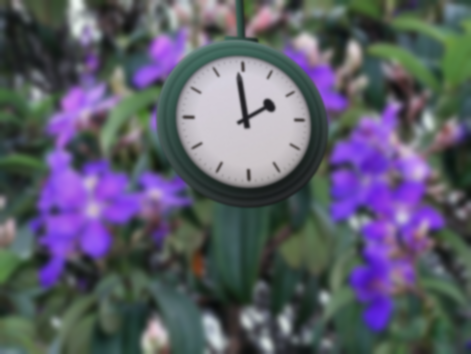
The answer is 1:59
